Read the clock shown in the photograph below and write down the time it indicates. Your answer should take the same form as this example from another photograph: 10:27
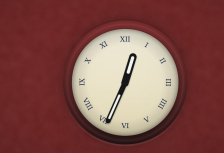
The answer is 12:34
